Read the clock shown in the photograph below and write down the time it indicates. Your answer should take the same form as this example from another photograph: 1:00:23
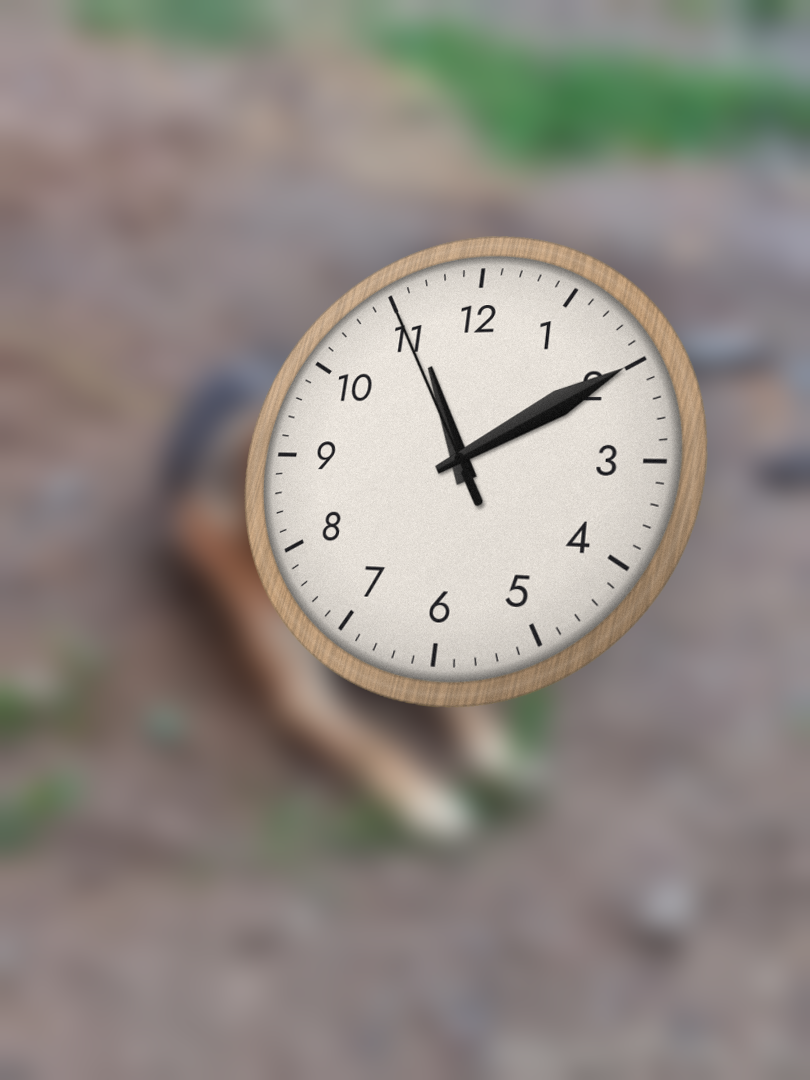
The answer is 11:09:55
